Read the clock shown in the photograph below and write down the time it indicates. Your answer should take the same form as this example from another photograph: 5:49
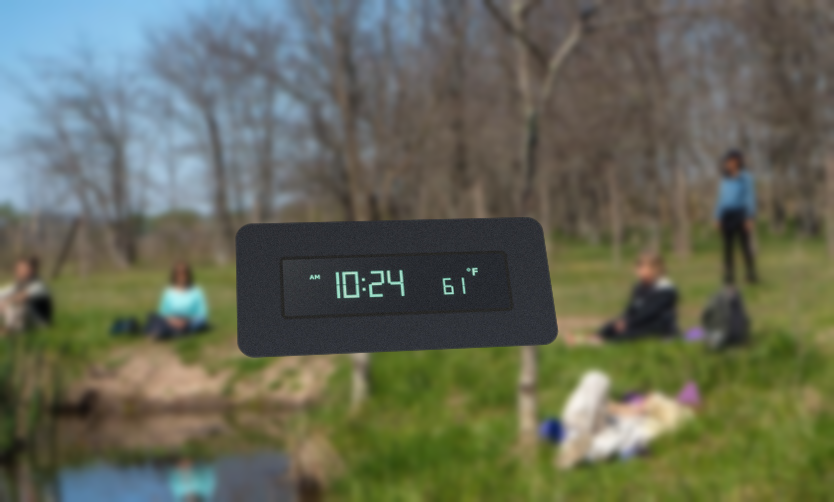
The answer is 10:24
